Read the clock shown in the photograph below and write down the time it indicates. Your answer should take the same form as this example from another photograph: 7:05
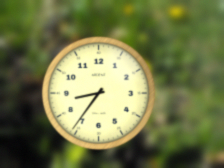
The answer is 8:36
